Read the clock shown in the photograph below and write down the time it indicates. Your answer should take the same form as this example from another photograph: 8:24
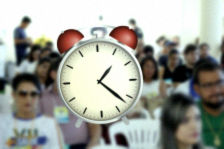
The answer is 1:22
